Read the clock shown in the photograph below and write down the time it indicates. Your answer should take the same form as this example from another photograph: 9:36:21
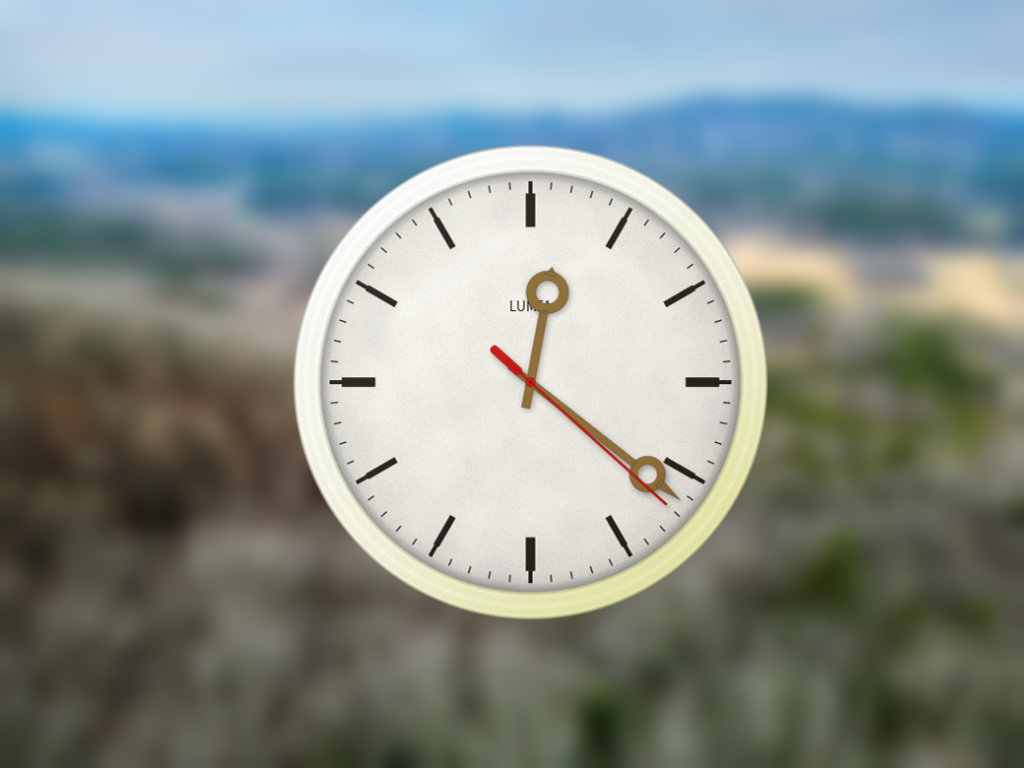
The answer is 12:21:22
